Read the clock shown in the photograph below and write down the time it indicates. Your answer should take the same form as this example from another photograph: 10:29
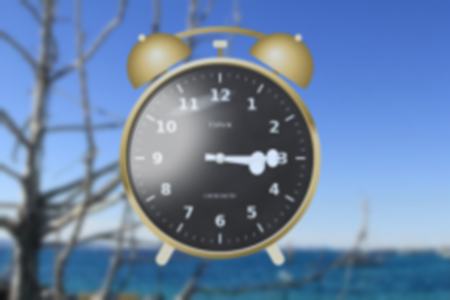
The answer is 3:15
